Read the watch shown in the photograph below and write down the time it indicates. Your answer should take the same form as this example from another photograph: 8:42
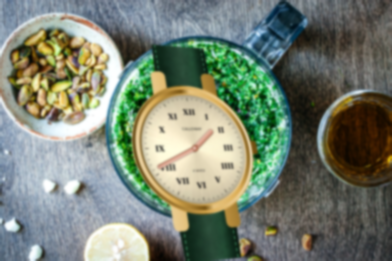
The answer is 1:41
